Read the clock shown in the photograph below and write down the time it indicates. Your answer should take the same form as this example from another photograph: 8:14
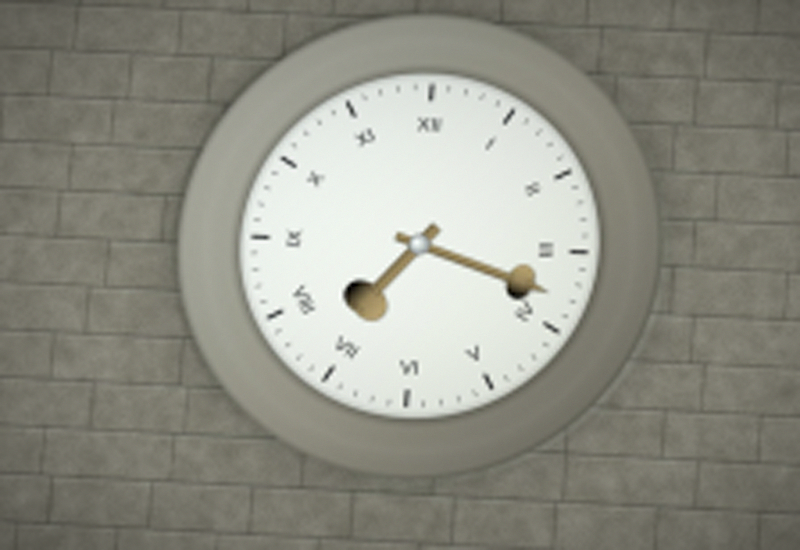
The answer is 7:18
